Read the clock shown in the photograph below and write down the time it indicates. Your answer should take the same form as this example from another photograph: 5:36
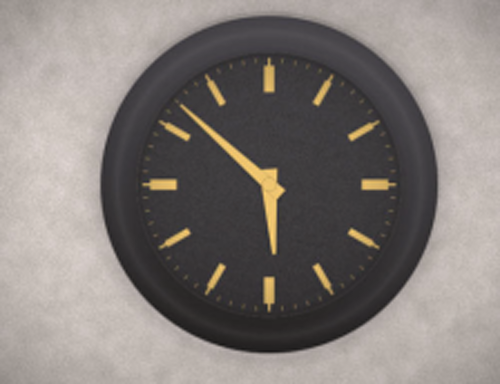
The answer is 5:52
